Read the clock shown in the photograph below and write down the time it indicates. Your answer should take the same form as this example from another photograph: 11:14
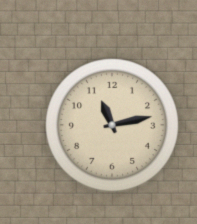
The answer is 11:13
